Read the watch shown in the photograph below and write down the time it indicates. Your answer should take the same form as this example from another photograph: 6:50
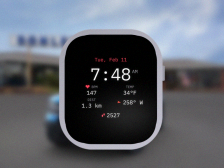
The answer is 7:48
